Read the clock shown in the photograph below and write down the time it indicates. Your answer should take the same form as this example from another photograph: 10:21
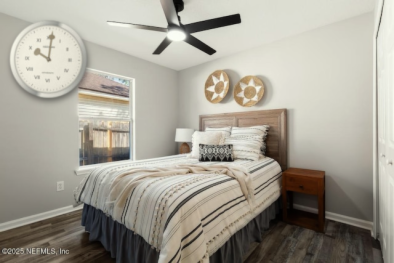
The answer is 10:01
